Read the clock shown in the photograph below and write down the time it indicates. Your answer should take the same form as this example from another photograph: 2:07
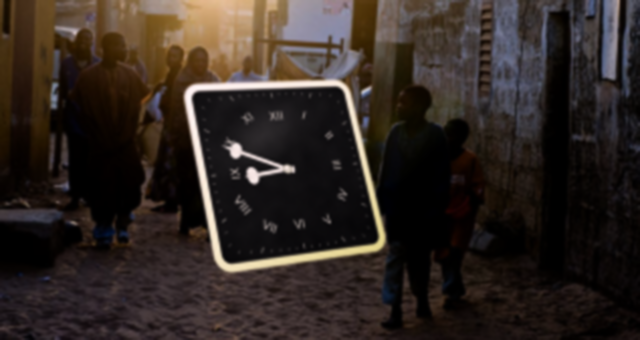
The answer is 8:49
